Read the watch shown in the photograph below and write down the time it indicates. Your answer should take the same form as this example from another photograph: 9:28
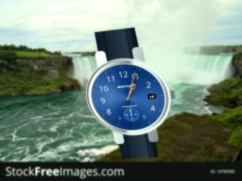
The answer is 1:04
